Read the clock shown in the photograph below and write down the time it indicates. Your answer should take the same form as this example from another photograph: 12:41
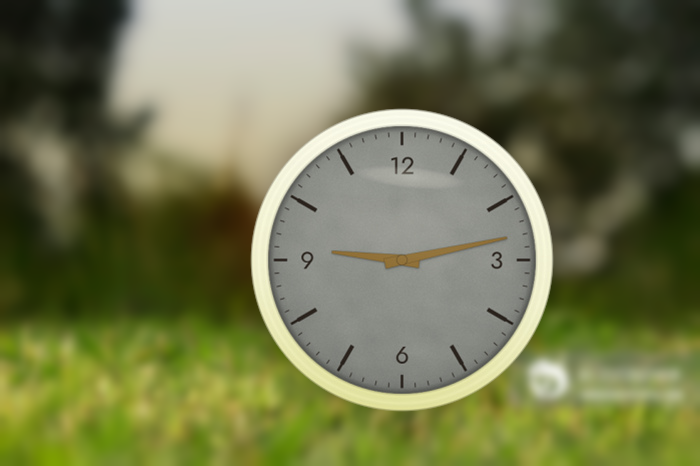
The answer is 9:13
